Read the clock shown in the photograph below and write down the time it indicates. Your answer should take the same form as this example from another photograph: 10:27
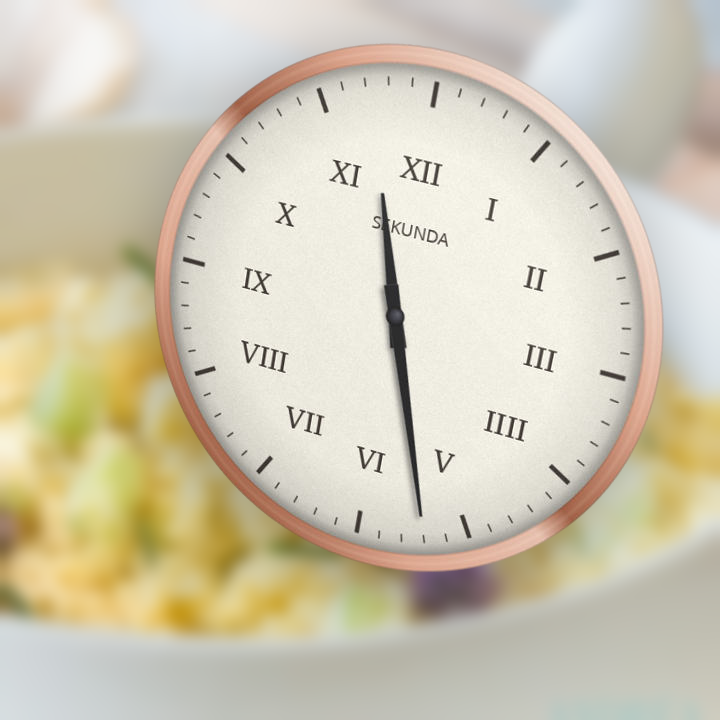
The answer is 11:27
